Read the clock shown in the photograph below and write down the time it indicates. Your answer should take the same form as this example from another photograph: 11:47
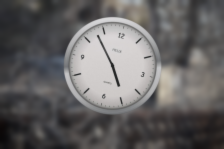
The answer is 4:53
